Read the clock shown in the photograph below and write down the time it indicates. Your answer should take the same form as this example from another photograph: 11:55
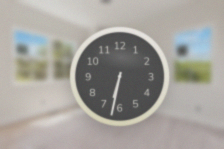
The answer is 6:32
